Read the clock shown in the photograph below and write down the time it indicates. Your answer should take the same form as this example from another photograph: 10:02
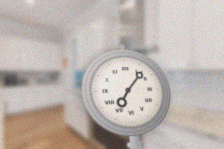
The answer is 7:07
